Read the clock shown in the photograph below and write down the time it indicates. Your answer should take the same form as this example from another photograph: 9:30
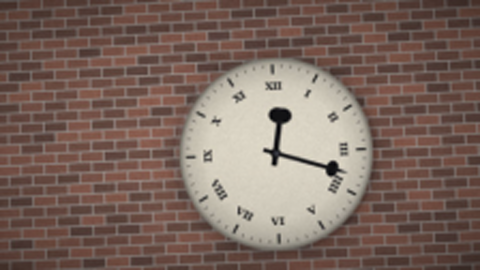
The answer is 12:18
